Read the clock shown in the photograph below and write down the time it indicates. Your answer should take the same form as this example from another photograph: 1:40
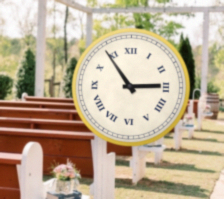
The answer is 2:54
